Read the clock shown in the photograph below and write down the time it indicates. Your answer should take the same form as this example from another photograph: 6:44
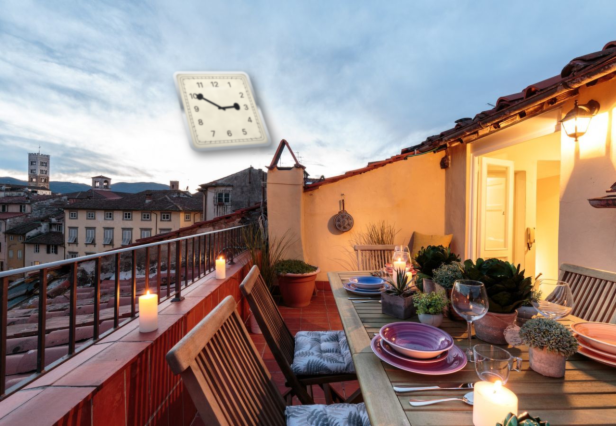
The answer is 2:51
